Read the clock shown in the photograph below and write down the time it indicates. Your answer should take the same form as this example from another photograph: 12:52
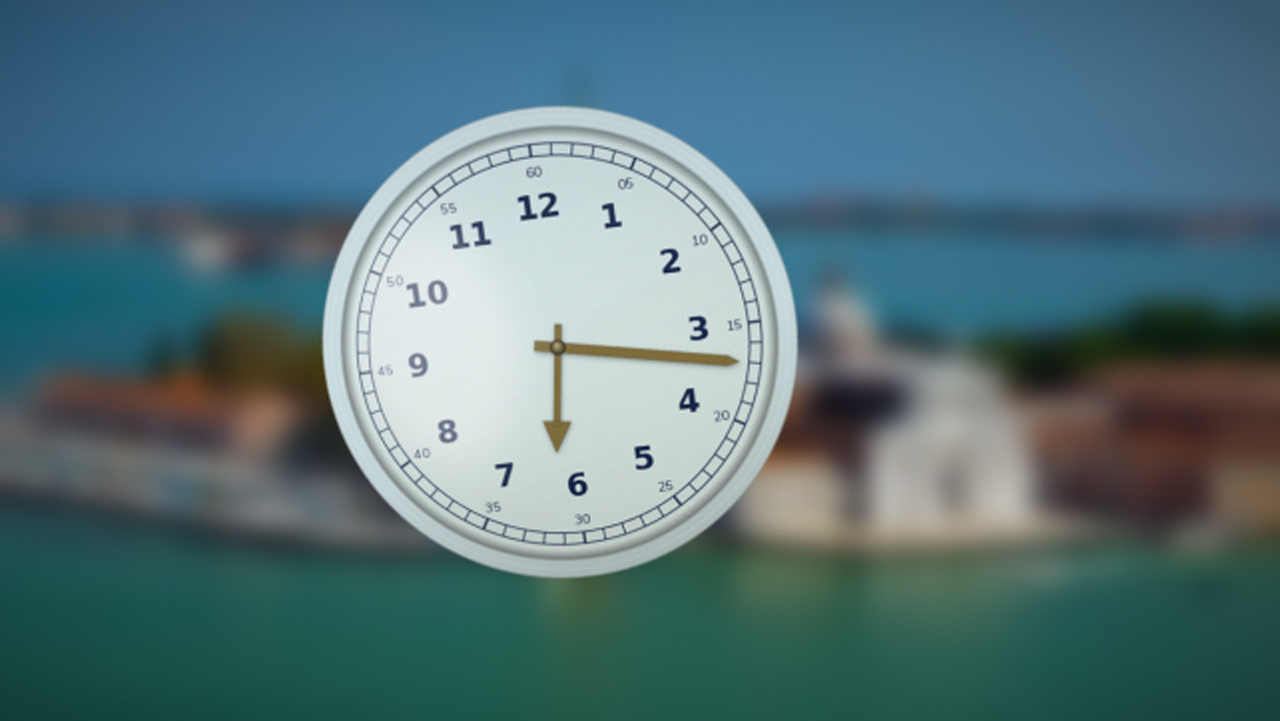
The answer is 6:17
